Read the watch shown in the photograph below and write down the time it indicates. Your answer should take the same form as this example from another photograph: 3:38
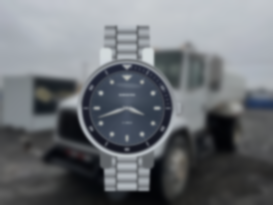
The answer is 3:42
